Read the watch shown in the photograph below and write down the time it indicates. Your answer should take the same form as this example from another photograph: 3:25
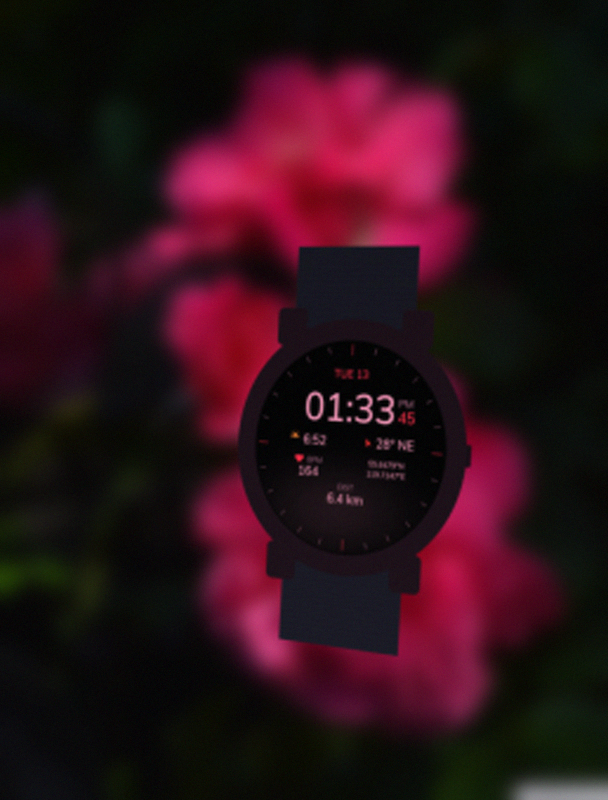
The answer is 1:33
